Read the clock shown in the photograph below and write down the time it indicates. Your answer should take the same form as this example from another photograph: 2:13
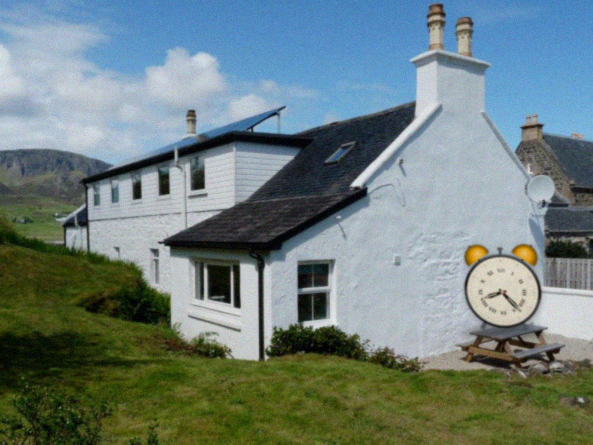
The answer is 8:23
